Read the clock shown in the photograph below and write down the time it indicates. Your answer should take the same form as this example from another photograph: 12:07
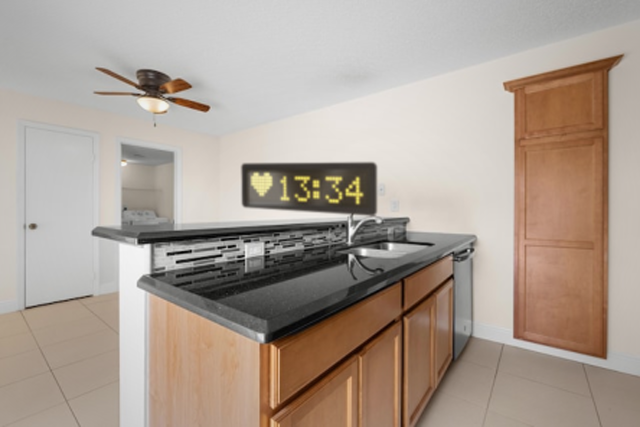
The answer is 13:34
